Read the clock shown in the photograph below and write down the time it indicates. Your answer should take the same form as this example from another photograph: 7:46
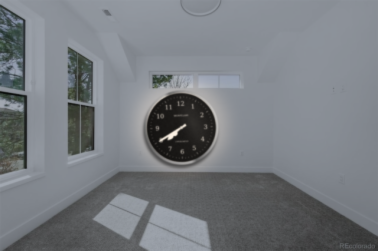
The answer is 7:40
